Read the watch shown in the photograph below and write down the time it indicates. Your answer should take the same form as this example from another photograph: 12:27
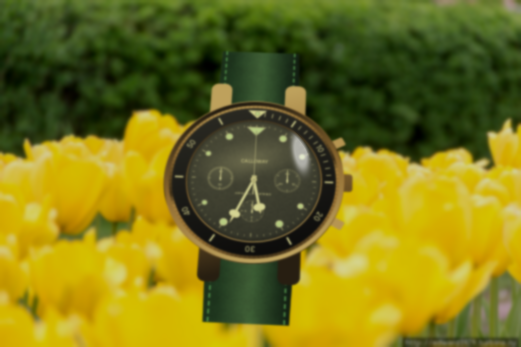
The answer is 5:34
